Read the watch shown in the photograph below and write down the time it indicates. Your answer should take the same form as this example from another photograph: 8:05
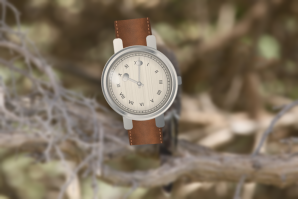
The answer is 10:01
